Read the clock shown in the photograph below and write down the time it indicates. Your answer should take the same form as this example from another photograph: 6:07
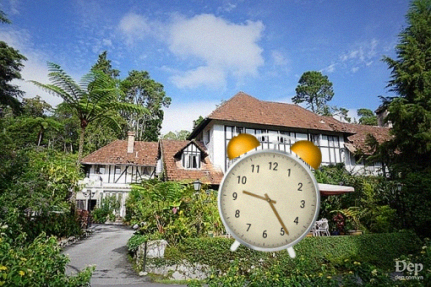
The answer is 9:24
